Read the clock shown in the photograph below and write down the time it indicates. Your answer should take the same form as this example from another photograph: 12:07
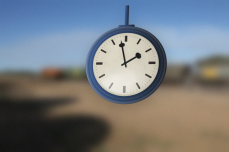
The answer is 1:58
